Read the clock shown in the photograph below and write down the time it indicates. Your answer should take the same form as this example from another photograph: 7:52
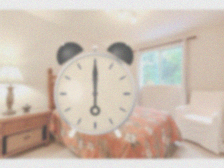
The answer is 6:00
